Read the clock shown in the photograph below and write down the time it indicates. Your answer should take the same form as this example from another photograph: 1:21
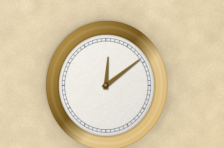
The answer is 12:09
